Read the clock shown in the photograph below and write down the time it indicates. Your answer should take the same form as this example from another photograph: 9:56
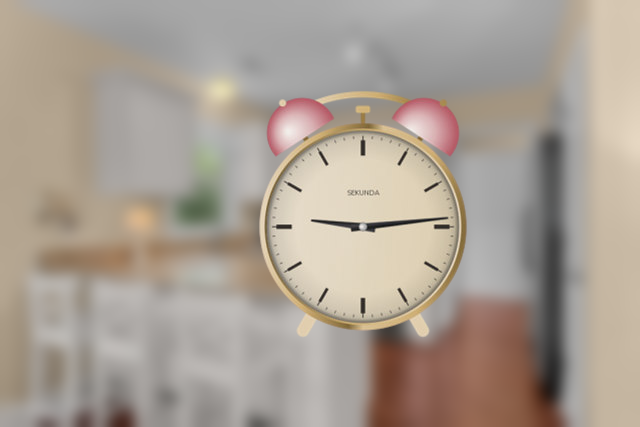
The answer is 9:14
